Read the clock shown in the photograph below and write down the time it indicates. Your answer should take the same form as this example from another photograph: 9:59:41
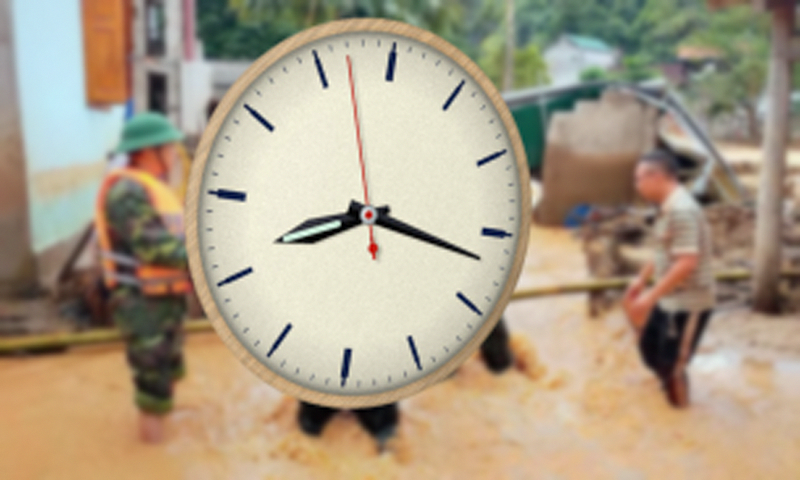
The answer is 8:16:57
